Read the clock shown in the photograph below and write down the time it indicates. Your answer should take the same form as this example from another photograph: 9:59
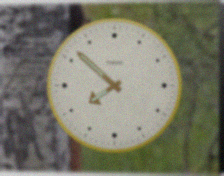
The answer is 7:52
